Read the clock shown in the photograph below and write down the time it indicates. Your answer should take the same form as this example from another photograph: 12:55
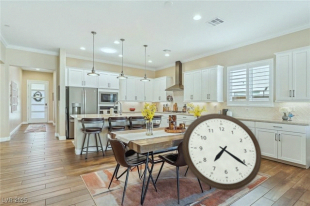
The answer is 7:21
